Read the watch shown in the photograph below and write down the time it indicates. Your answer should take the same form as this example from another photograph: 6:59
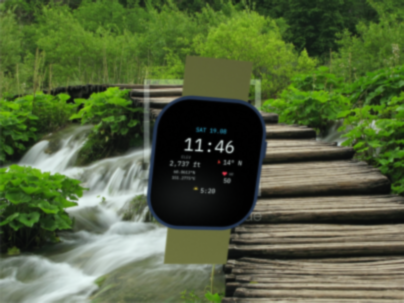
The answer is 11:46
